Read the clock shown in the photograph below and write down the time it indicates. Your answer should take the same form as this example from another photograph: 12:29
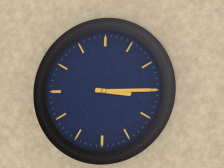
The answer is 3:15
